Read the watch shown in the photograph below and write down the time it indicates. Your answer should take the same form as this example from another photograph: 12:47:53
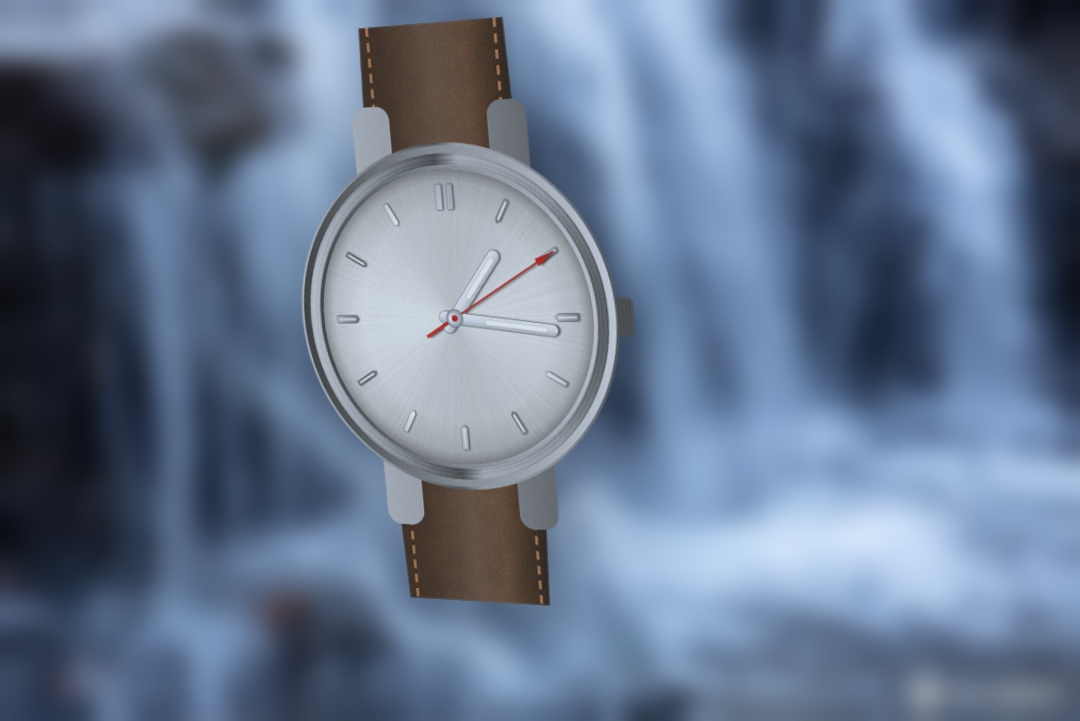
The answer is 1:16:10
